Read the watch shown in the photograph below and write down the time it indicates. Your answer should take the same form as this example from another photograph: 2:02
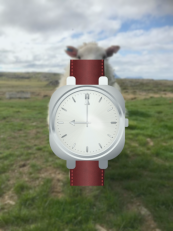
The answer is 9:00
